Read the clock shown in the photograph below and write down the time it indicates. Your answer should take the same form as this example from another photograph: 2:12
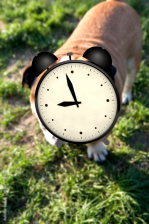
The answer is 8:58
